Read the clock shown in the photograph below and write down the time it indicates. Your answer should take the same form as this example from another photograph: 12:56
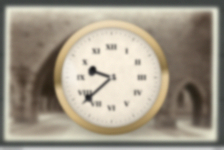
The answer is 9:38
